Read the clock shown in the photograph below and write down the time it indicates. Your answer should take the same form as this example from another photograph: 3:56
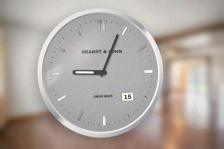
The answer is 9:04
